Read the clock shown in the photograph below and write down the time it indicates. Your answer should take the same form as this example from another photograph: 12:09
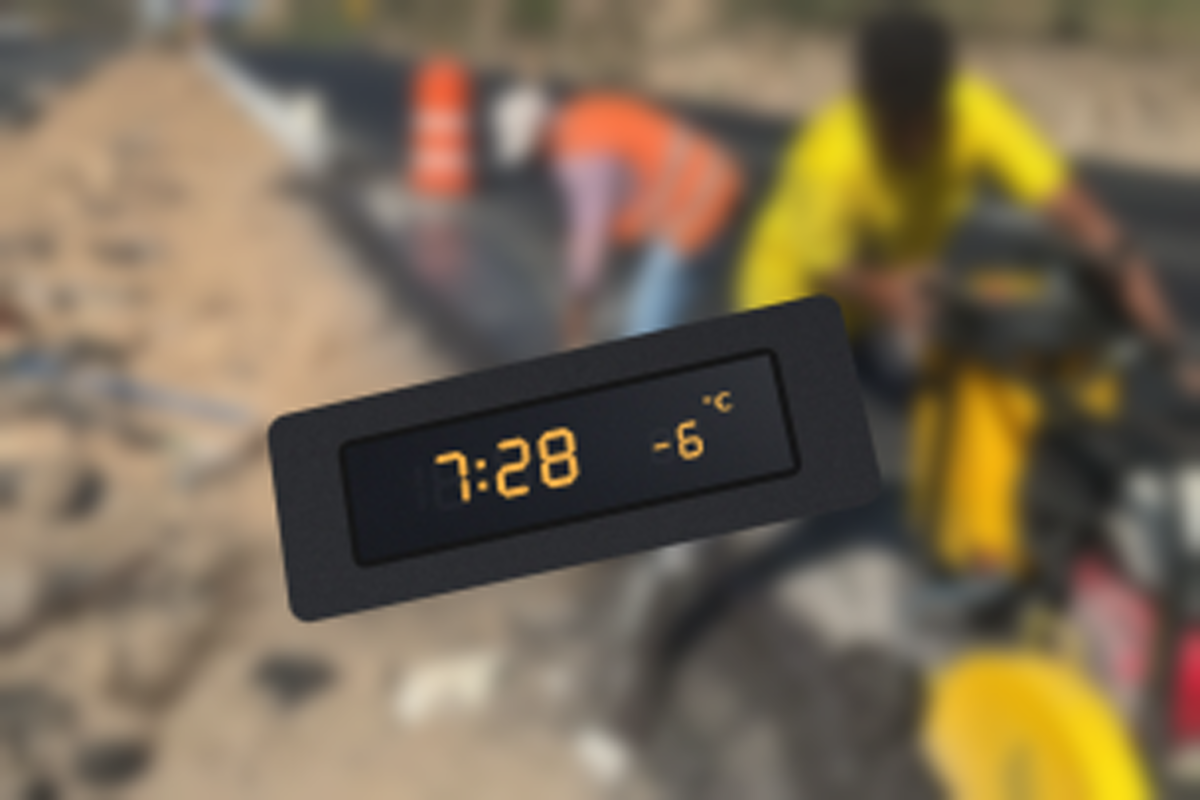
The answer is 7:28
